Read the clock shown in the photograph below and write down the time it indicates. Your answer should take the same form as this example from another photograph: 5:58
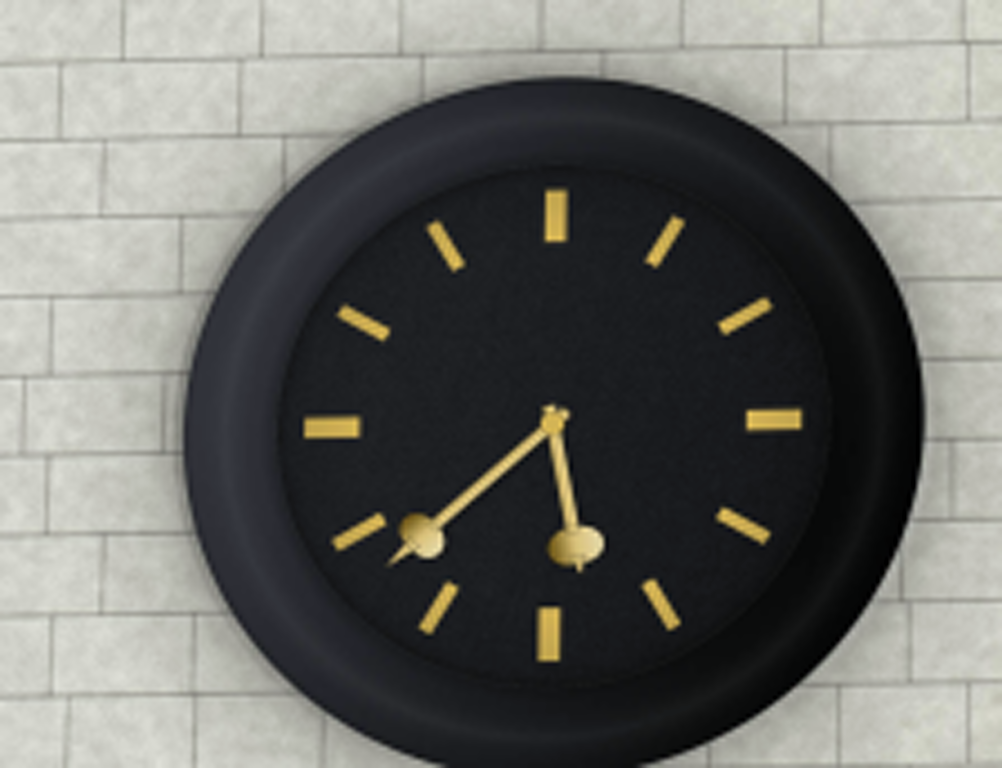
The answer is 5:38
